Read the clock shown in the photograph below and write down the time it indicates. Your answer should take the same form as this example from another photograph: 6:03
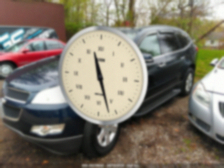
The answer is 11:27
